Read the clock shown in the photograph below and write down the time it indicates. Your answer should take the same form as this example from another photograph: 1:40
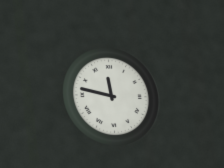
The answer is 11:47
